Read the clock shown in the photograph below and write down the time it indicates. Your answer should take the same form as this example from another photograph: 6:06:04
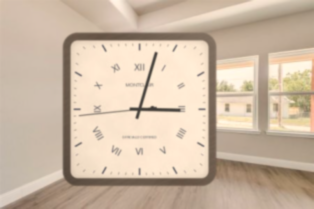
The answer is 3:02:44
